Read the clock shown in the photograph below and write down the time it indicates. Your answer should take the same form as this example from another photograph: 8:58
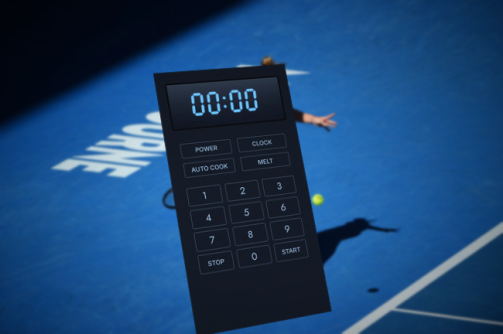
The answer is 0:00
